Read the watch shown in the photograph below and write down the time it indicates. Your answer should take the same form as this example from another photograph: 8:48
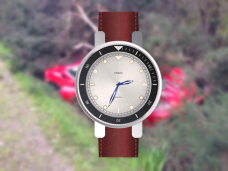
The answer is 2:34
